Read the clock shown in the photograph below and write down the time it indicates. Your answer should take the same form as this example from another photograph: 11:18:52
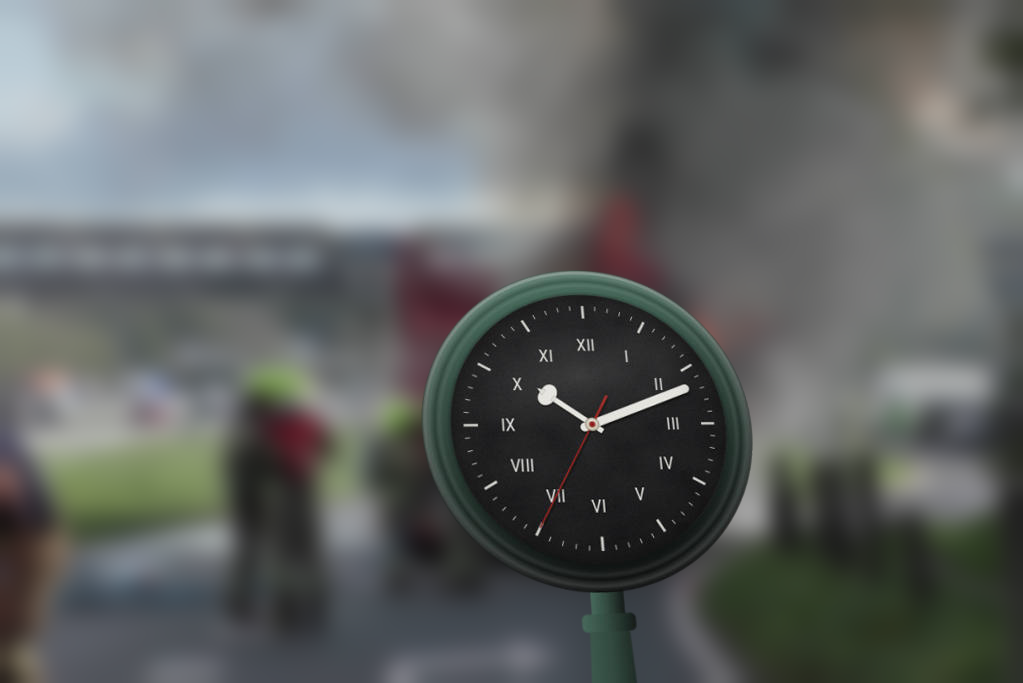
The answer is 10:11:35
